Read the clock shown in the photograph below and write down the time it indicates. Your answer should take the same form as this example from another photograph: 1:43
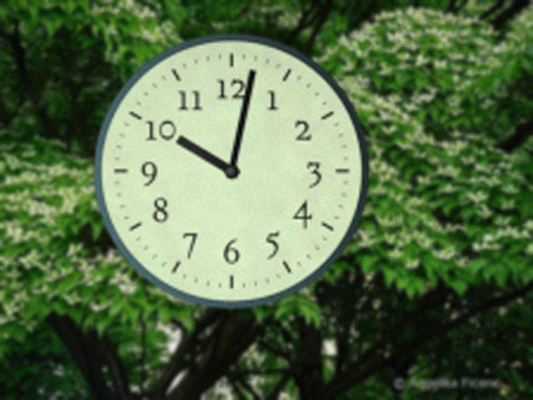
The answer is 10:02
